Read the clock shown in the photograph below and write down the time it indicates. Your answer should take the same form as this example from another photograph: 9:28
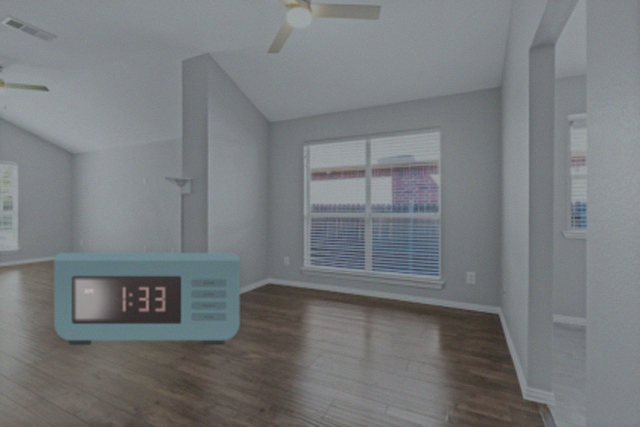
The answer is 1:33
